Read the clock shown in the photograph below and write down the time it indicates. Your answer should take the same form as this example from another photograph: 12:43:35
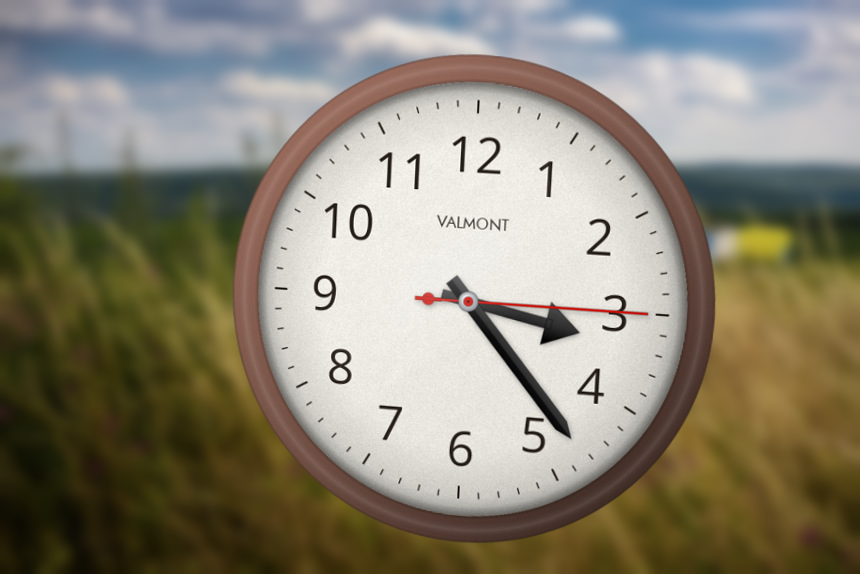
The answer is 3:23:15
